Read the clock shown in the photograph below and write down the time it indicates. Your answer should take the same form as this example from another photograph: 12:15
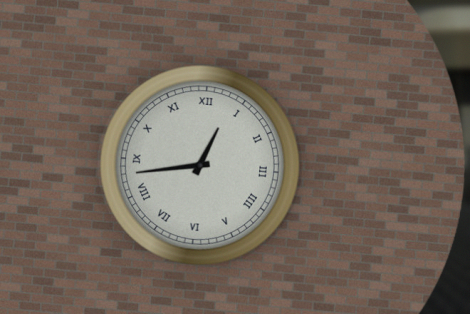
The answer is 12:43
